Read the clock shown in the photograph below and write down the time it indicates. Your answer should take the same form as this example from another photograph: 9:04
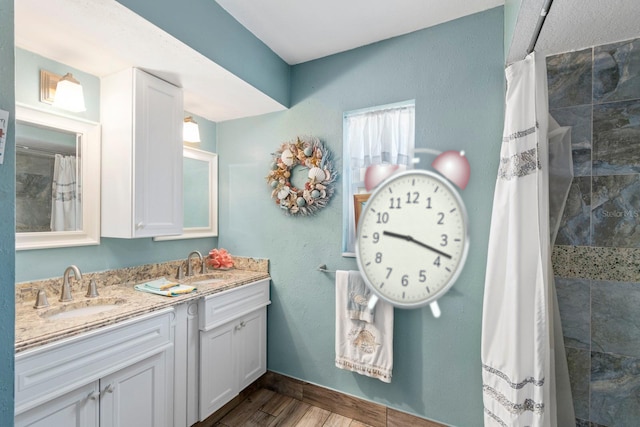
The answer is 9:18
